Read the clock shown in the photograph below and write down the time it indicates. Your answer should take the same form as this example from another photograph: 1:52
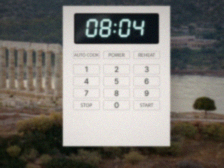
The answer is 8:04
